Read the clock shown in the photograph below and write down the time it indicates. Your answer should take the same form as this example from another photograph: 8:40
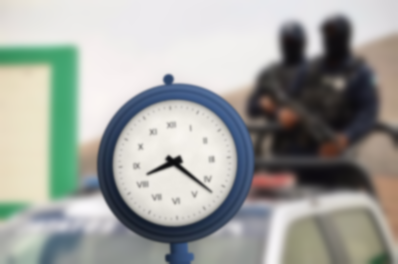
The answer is 8:22
